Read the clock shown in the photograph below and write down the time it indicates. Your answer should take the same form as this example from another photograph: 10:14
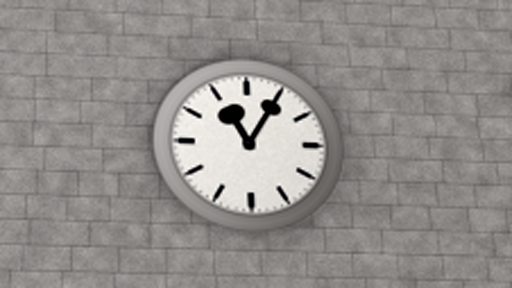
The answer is 11:05
